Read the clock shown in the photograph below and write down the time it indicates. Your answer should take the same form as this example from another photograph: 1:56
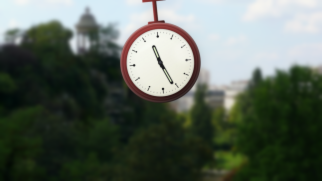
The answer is 11:26
